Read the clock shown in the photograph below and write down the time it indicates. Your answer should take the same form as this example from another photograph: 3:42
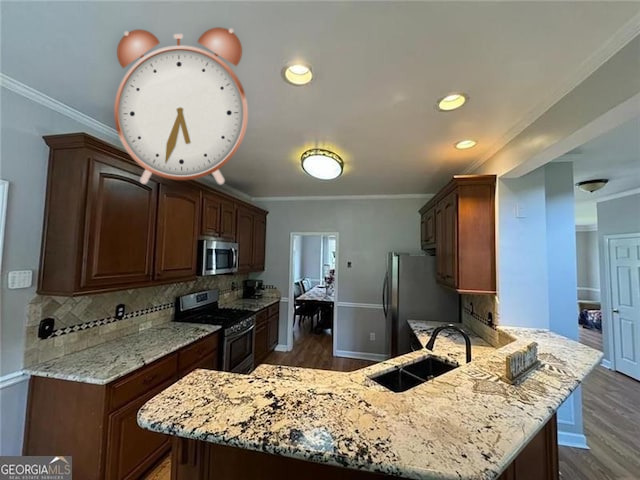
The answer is 5:33
